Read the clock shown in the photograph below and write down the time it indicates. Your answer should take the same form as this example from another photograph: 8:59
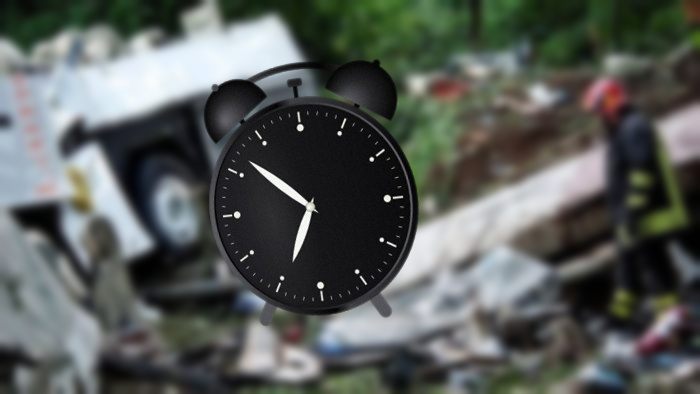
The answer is 6:52
